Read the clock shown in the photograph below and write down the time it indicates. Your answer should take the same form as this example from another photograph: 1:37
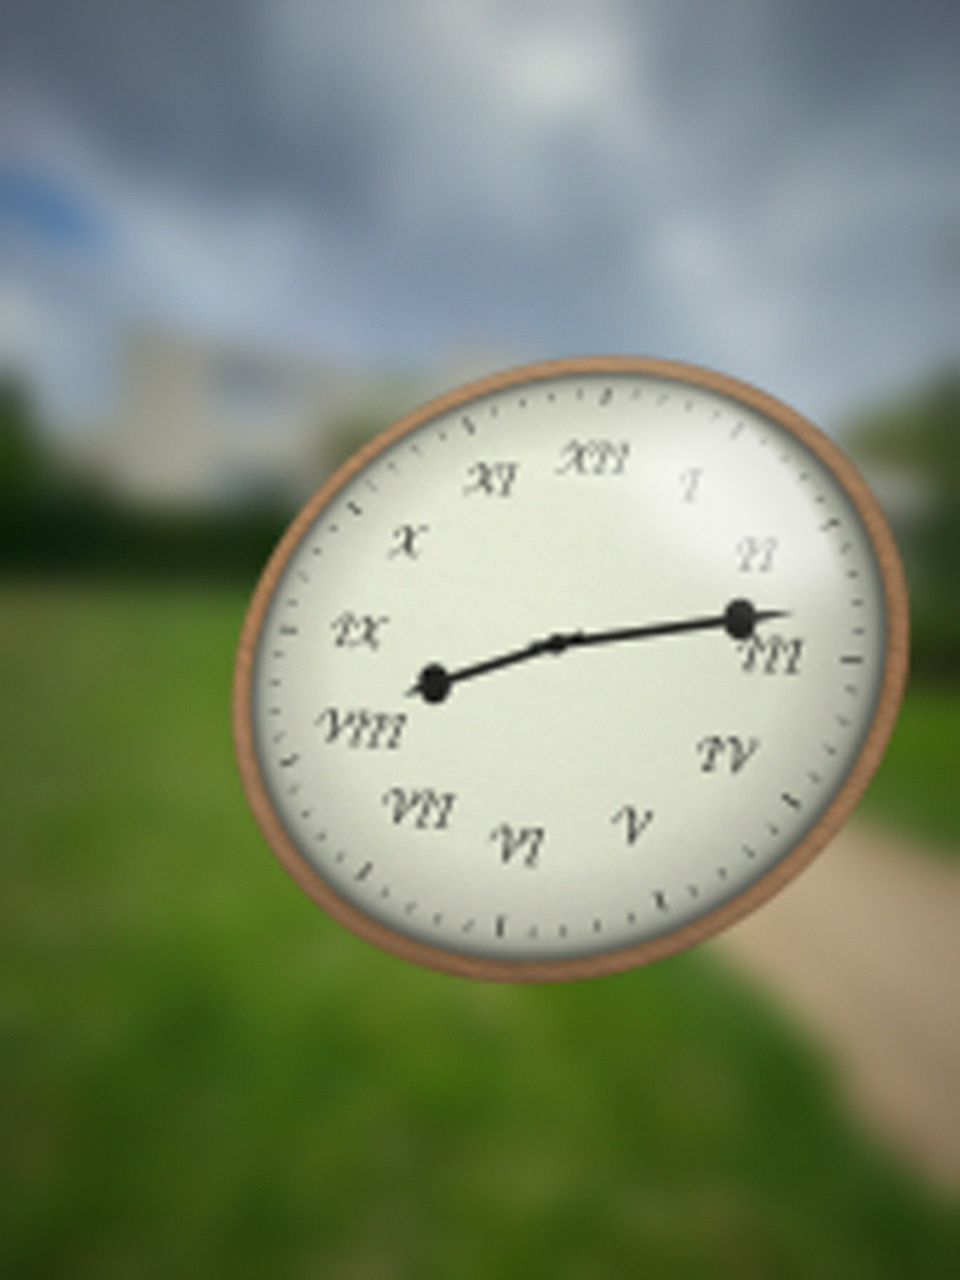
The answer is 8:13
